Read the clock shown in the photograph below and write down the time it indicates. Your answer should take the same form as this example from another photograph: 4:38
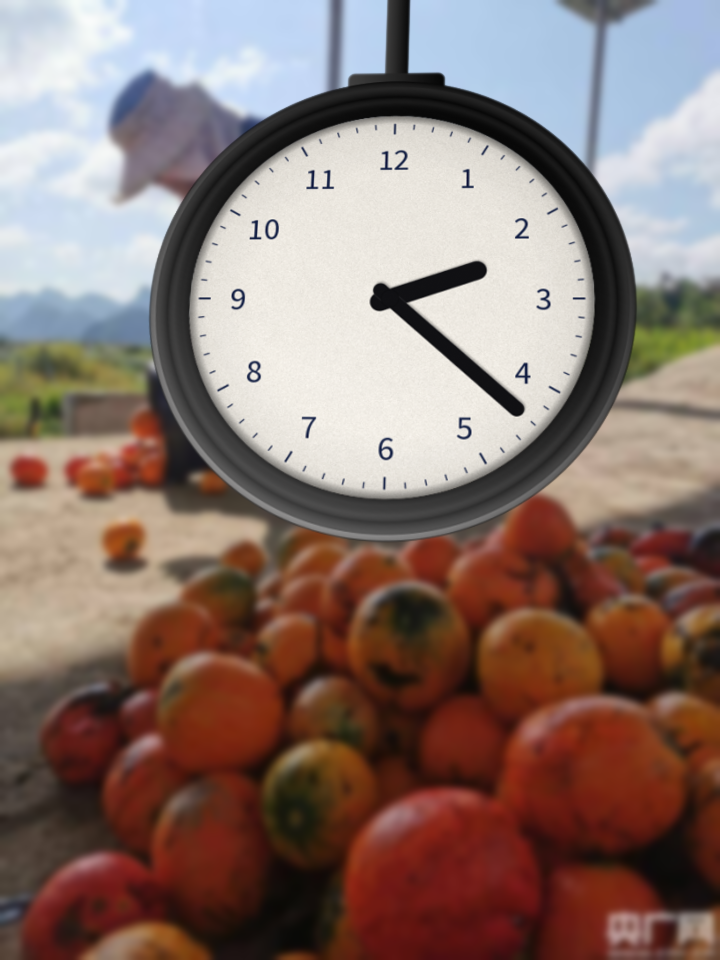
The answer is 2:22
